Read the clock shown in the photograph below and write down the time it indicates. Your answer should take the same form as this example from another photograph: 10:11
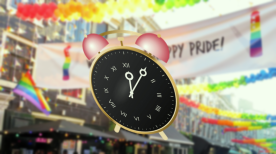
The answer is 12:06
